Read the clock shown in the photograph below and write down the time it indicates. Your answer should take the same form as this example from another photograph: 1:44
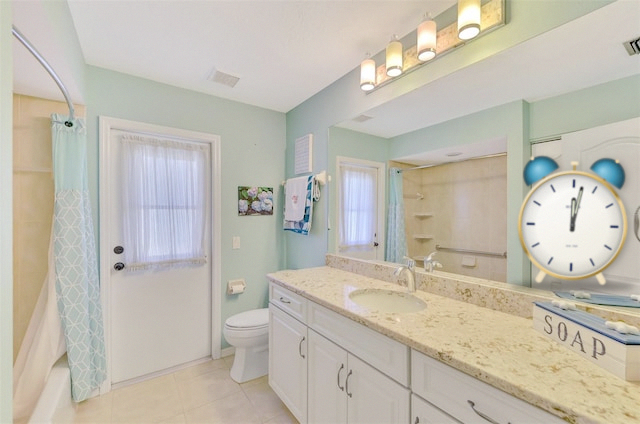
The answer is 12:02
